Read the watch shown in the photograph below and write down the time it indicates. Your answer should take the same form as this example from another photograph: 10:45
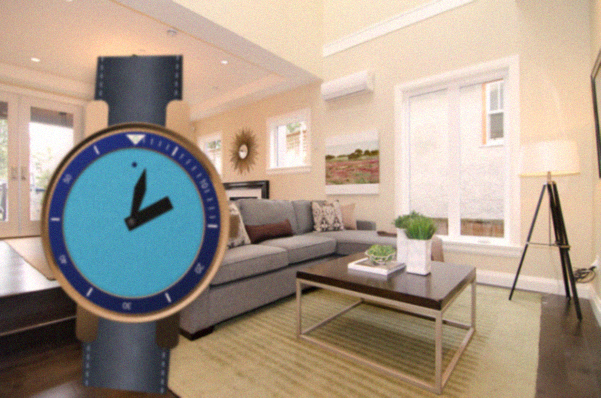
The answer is 2:02
